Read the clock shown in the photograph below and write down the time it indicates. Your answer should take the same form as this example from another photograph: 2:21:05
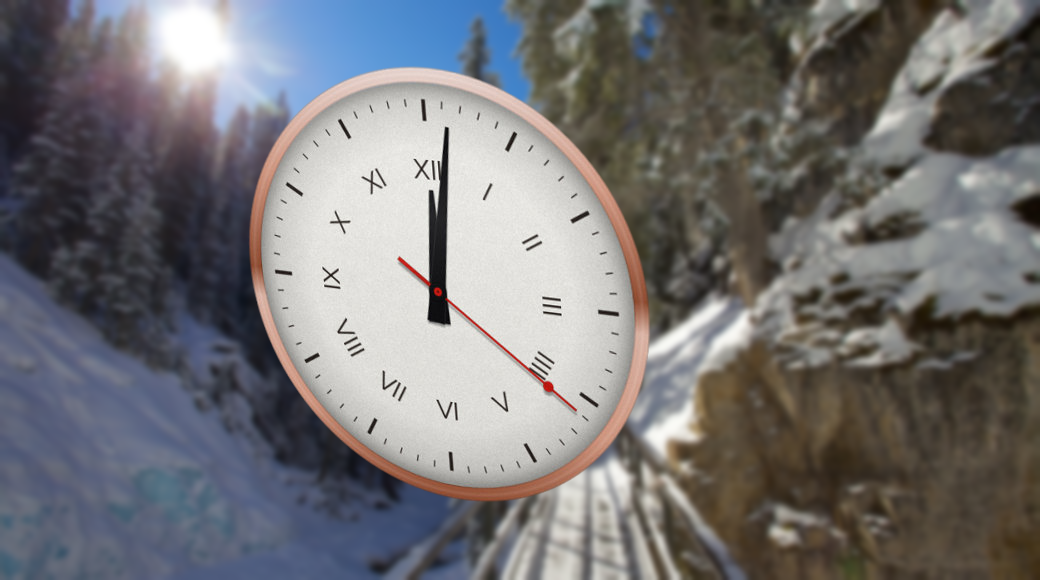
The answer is 12:01:21
